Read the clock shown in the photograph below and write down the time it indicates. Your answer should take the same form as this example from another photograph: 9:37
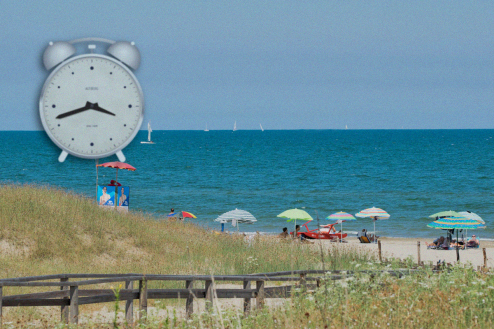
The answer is 3:42
